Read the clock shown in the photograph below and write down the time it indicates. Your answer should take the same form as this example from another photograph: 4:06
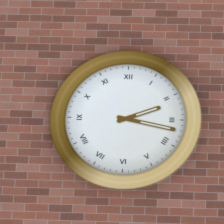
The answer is 2:17
